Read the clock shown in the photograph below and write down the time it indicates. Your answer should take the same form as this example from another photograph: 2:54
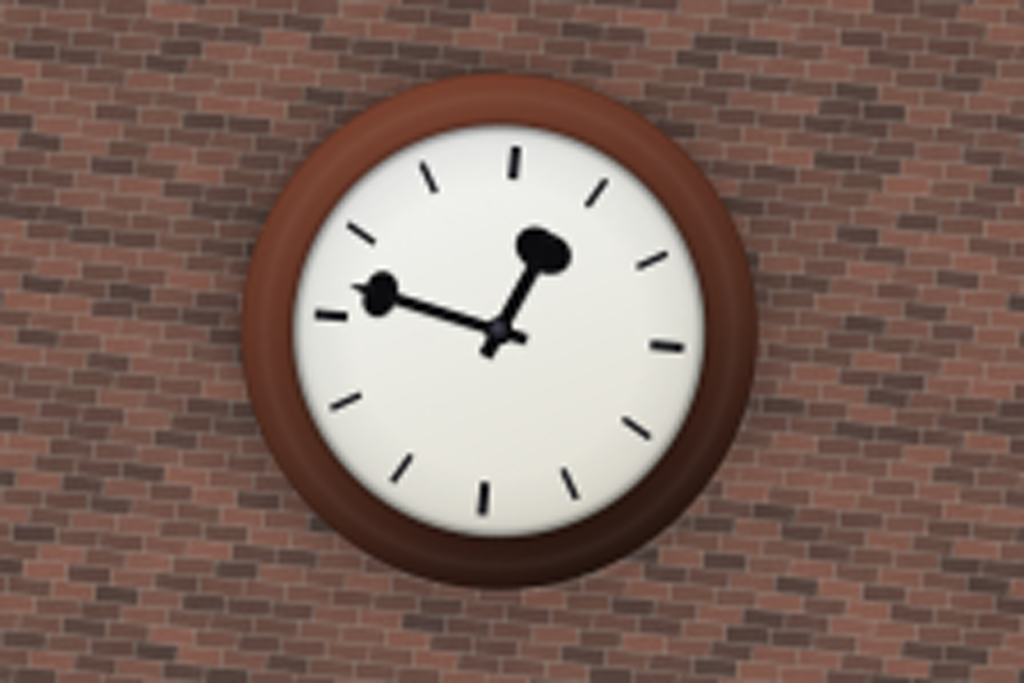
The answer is 12:47
